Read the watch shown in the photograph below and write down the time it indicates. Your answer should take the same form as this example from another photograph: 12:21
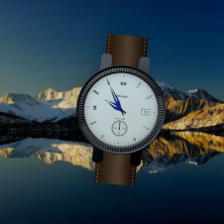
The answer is 9:55
